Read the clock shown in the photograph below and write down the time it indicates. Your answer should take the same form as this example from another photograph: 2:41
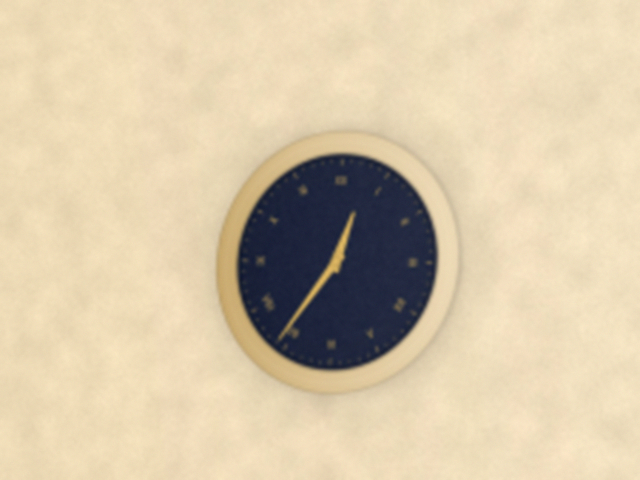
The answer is 12:36
